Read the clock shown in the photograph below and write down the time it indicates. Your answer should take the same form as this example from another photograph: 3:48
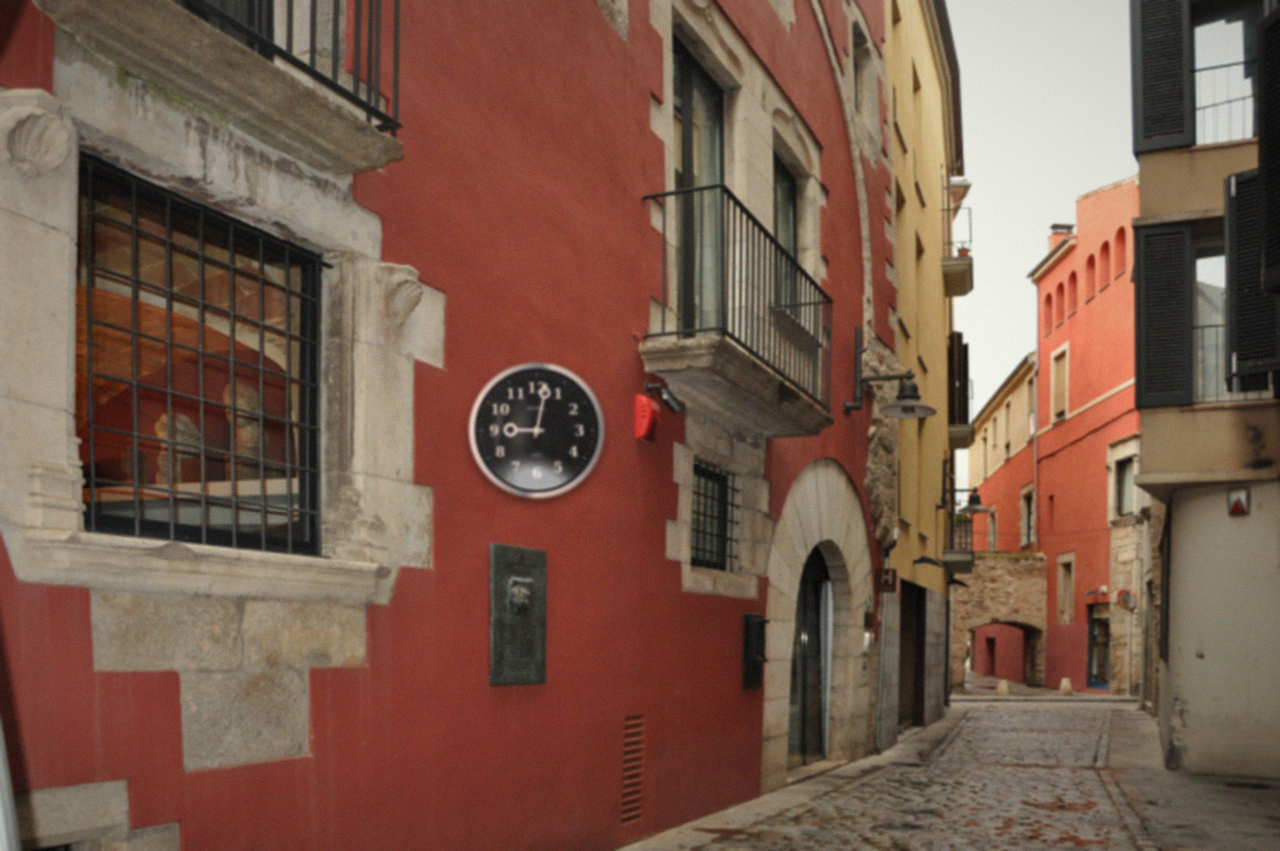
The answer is 9:02
